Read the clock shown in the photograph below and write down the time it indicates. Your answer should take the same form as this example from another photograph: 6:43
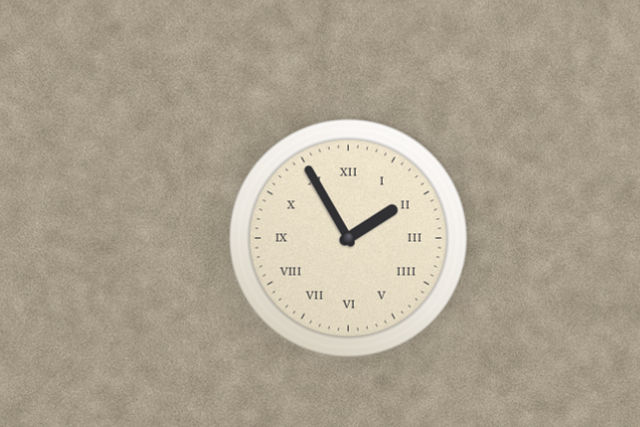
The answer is 1:55
